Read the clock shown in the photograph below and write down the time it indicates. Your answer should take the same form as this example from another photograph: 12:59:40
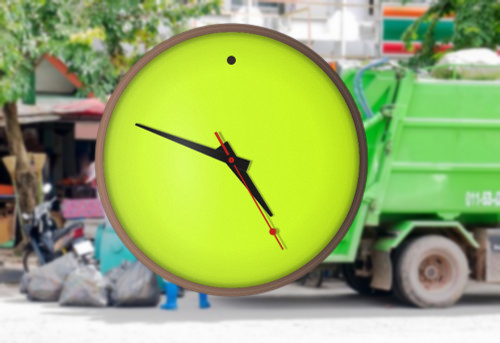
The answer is 4:48:25
